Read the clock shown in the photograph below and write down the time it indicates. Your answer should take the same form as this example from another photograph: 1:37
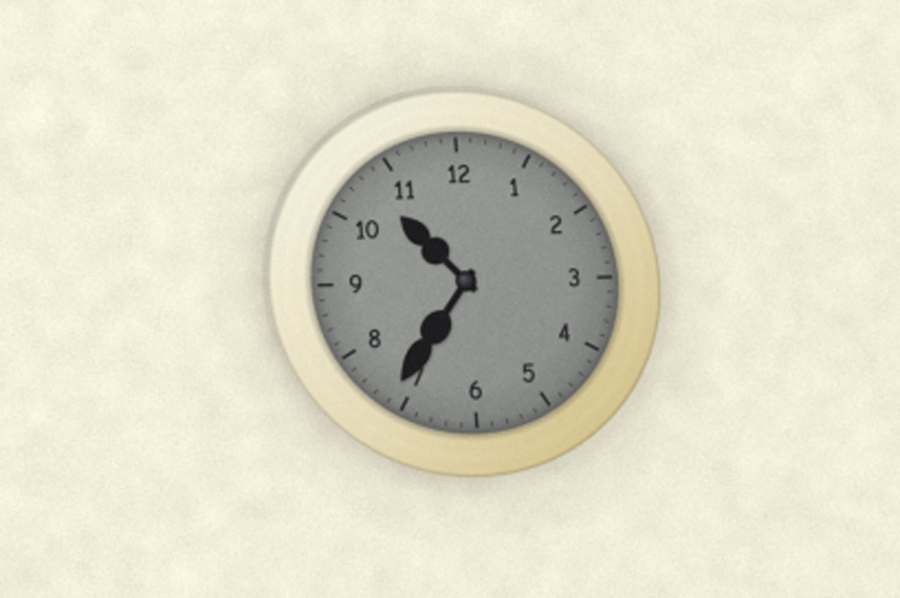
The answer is 10:36
